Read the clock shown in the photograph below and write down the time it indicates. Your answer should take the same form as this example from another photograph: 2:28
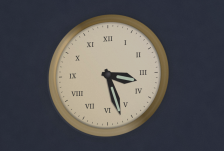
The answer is 3:27
